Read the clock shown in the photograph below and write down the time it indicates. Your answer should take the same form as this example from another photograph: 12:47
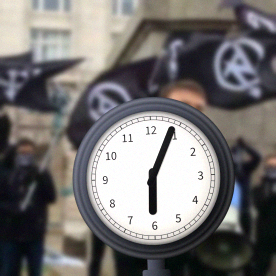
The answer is 6:04
